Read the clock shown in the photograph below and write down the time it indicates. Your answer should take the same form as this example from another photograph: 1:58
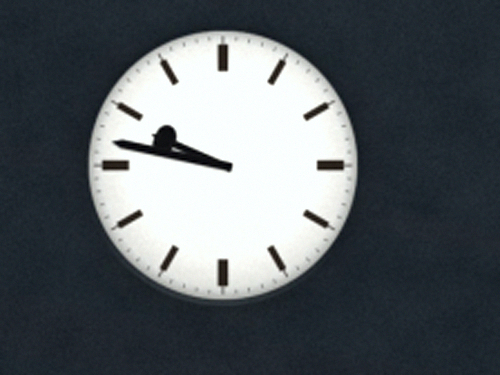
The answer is 9:47
